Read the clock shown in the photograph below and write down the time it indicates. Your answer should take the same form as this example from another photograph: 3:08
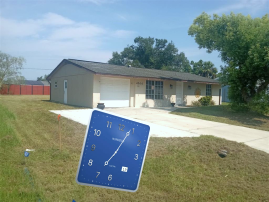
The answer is 7:04
